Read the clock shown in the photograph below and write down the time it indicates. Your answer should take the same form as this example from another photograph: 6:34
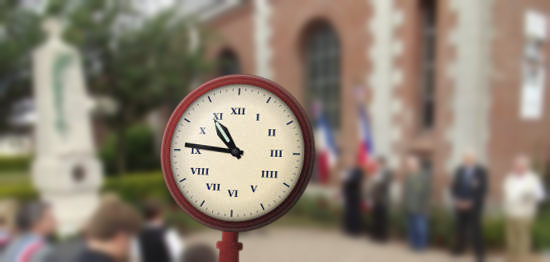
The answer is 10:46
